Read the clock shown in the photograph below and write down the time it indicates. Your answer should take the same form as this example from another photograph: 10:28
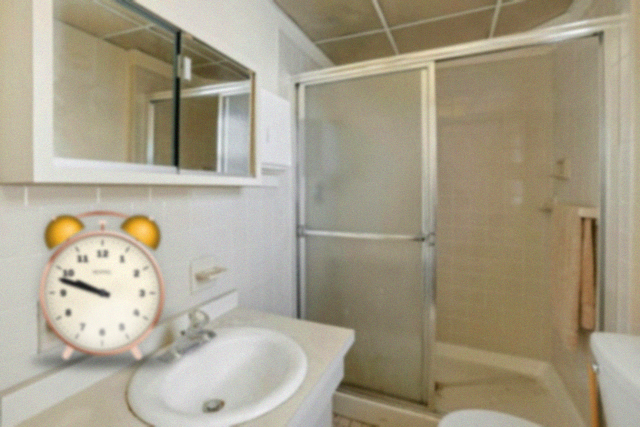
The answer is 9:48
